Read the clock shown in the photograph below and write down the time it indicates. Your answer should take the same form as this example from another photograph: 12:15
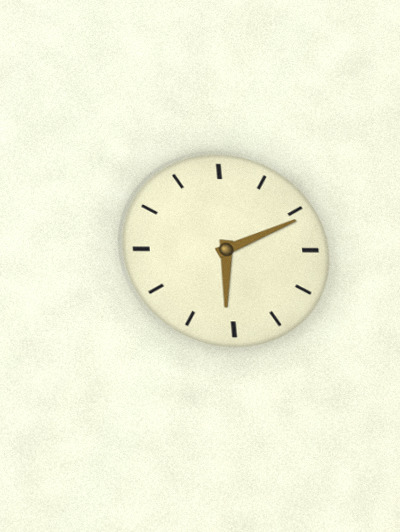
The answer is 6:11
